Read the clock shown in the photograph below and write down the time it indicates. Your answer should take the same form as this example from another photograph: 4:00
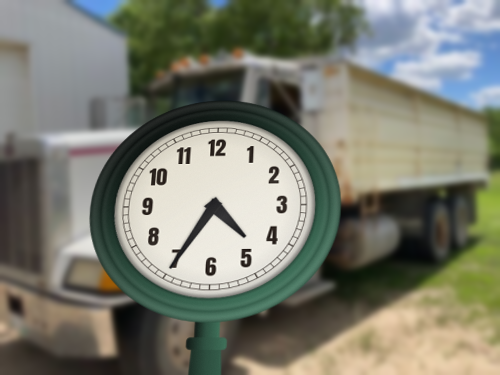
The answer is 4:35
